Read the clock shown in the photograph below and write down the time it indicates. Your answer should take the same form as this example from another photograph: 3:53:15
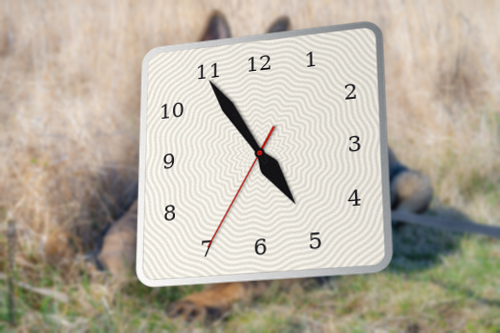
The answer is 4:54:35
